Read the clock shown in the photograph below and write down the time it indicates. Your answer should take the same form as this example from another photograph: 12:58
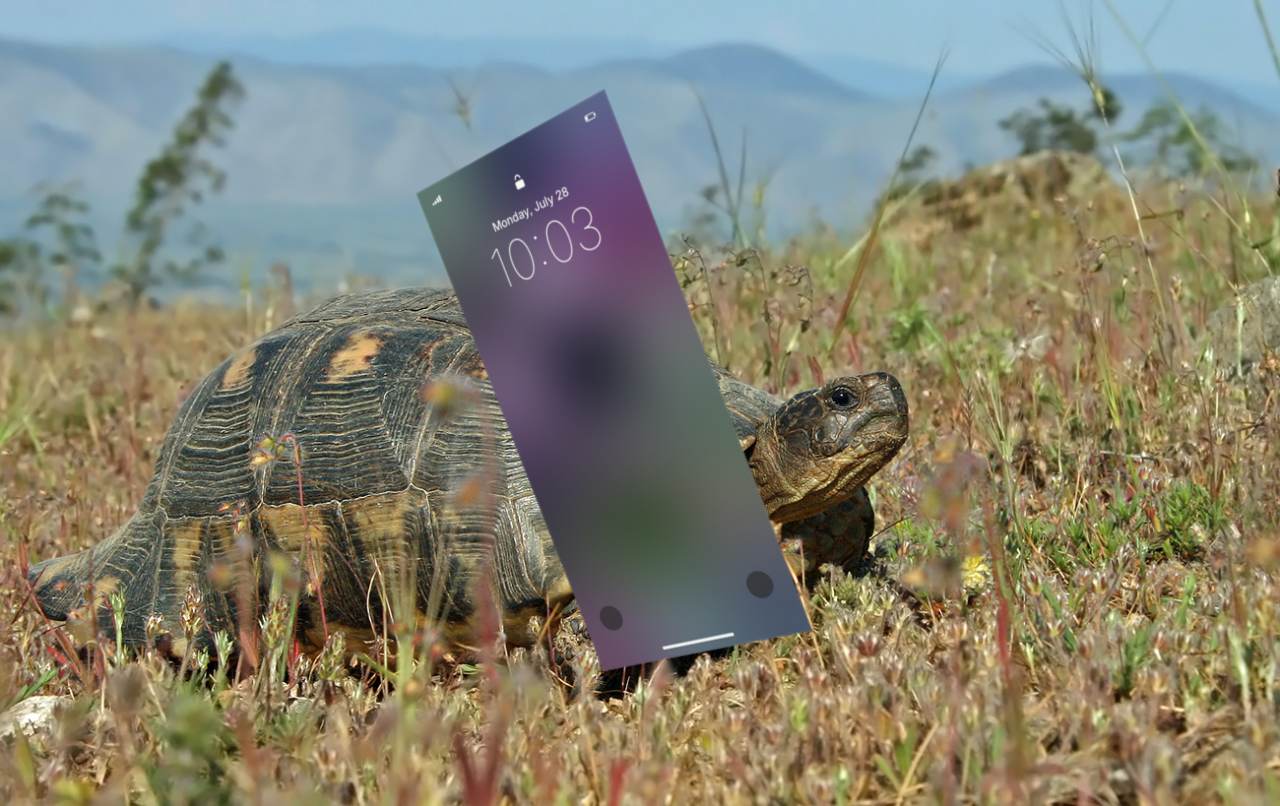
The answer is 10:03
